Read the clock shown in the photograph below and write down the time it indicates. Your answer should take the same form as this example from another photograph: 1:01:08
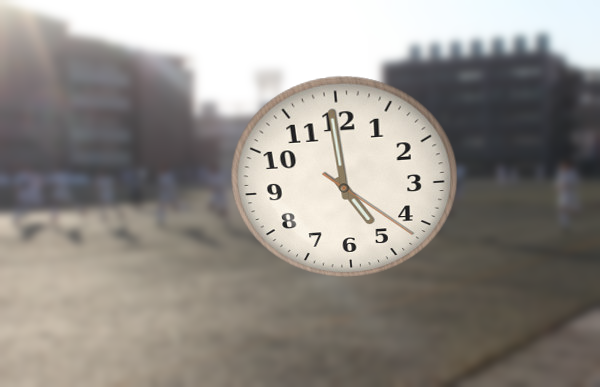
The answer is 4:59:22
